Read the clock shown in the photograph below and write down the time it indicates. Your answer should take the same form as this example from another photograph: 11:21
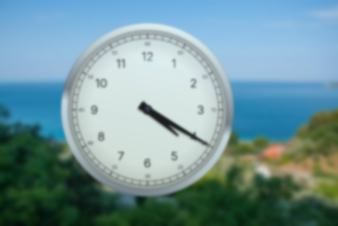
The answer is 4:20
